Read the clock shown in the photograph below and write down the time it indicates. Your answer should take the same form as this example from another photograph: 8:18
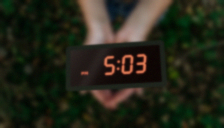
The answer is 5:03
